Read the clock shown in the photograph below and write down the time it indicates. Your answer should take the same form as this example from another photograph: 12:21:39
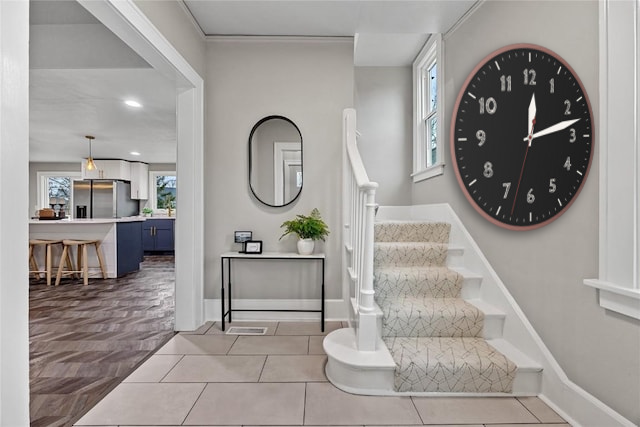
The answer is 12:12:33
